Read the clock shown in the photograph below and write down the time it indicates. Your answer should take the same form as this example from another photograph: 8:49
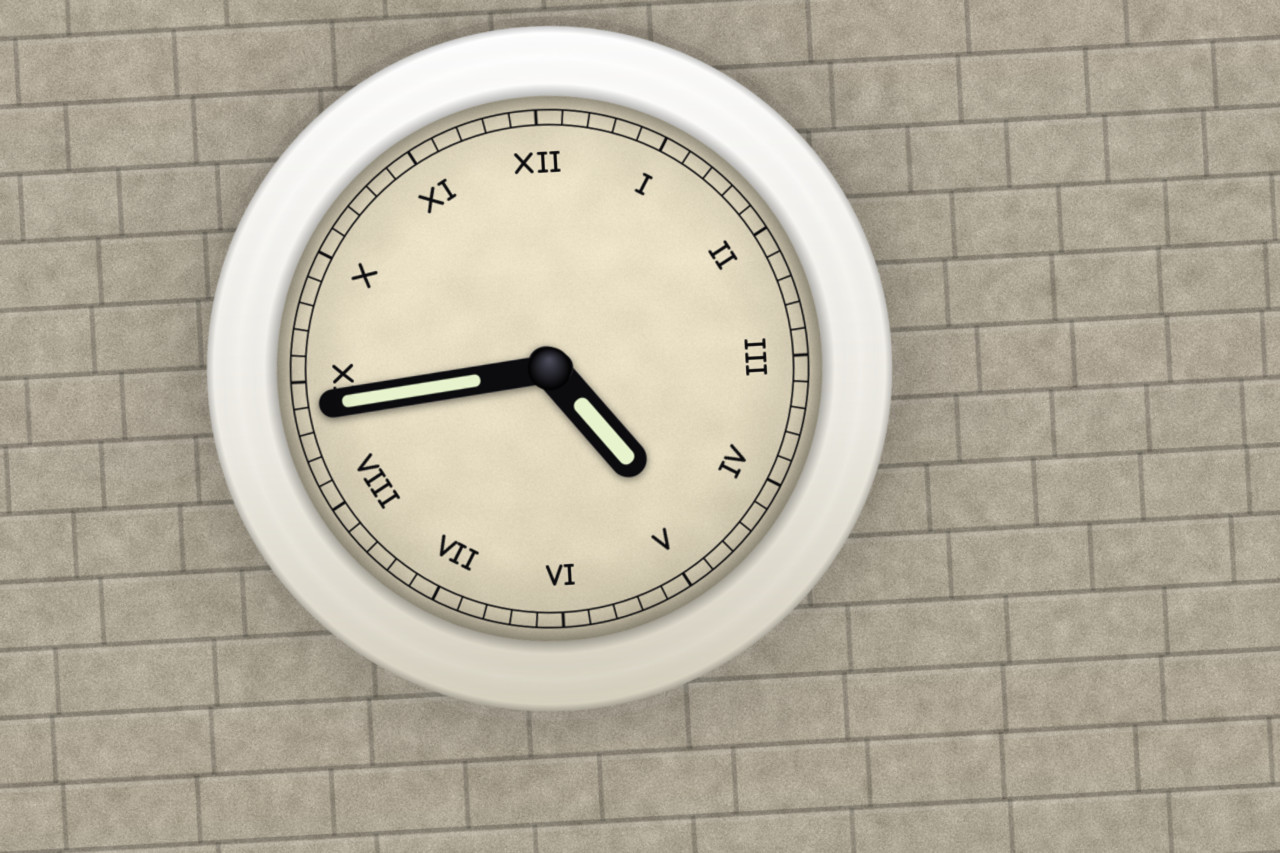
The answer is 4:44
